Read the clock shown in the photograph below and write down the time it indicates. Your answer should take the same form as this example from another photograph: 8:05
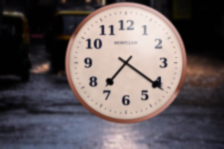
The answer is 7:21
